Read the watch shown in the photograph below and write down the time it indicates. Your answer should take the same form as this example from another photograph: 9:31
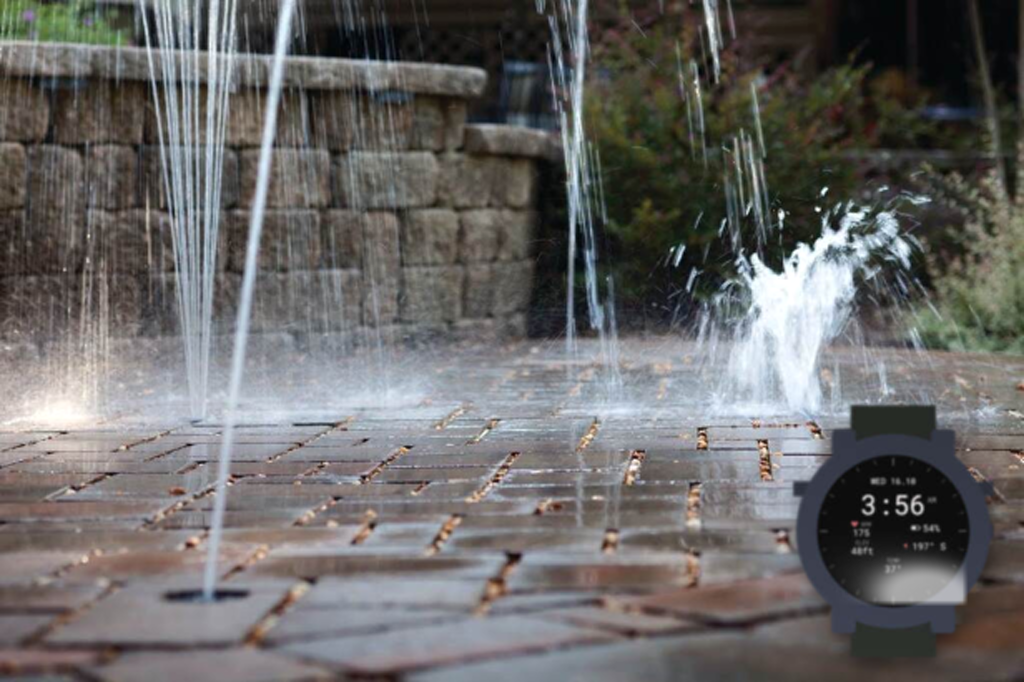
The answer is 3:56
